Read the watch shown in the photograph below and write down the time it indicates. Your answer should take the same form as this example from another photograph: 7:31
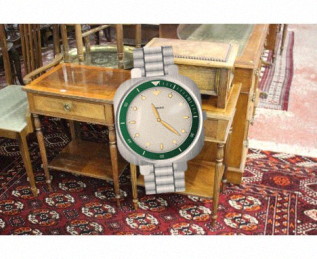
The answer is 11:22
